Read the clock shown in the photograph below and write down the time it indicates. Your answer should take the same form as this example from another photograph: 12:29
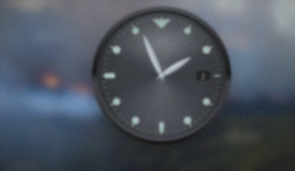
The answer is 1:56
